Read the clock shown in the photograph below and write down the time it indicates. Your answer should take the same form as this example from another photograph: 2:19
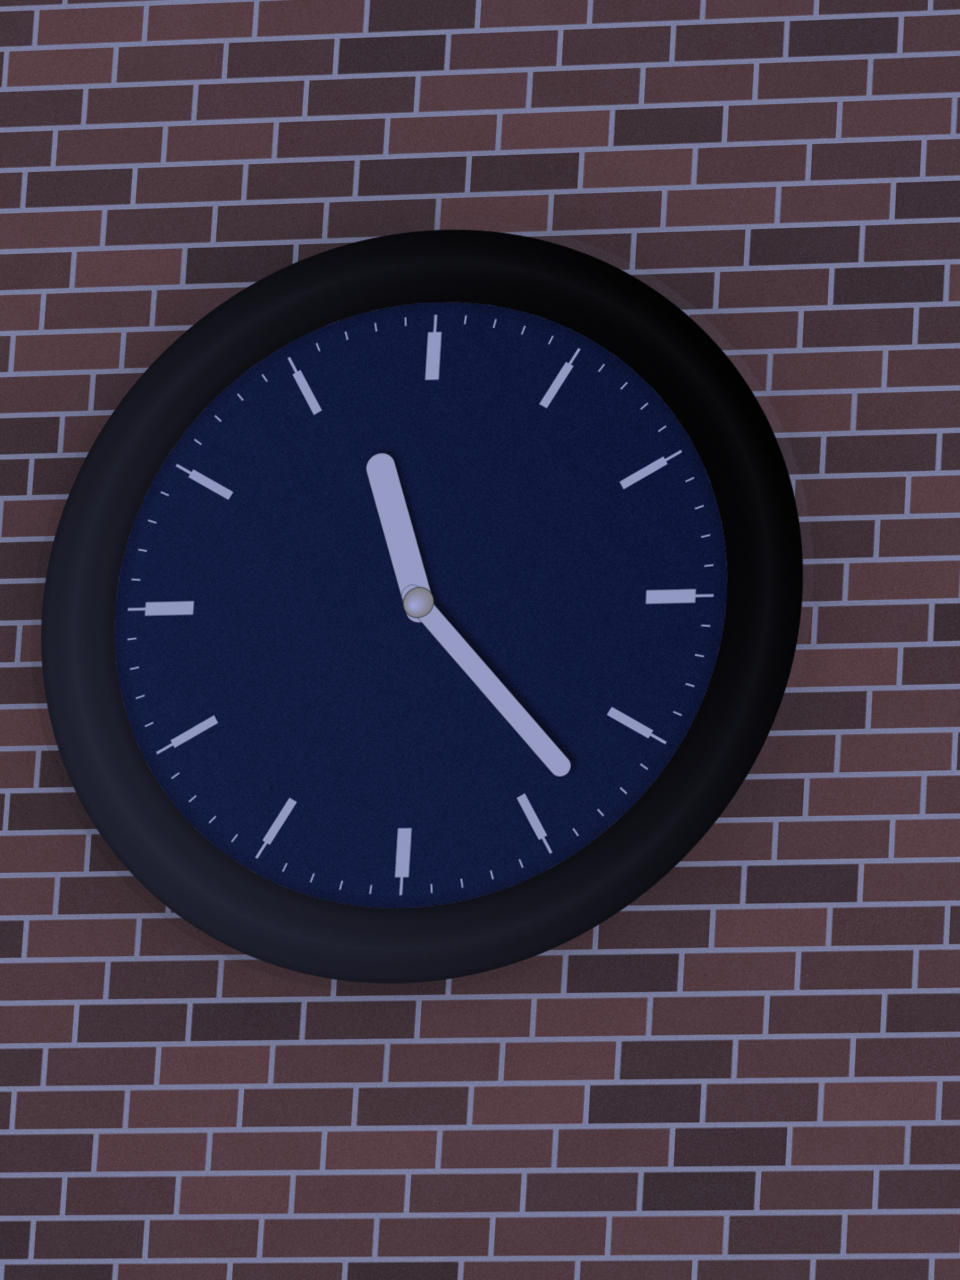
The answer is 11:23
